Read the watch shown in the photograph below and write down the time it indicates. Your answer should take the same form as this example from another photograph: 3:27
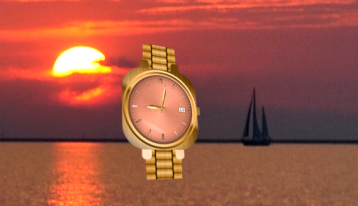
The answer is 9:02
